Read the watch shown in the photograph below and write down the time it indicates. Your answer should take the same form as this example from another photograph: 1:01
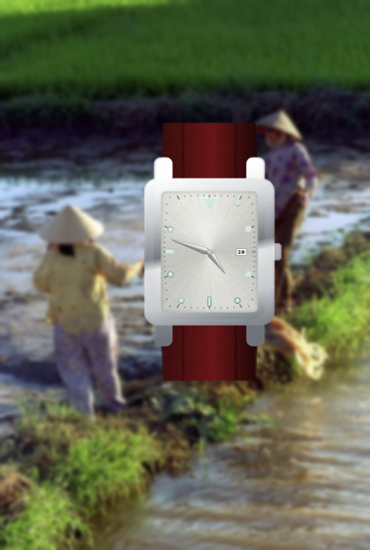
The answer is 4:48
